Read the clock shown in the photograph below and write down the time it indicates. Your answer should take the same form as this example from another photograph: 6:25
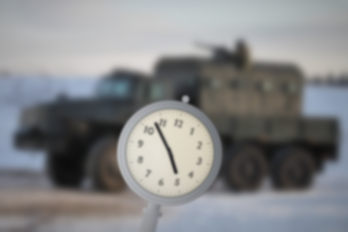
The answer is 4:53
